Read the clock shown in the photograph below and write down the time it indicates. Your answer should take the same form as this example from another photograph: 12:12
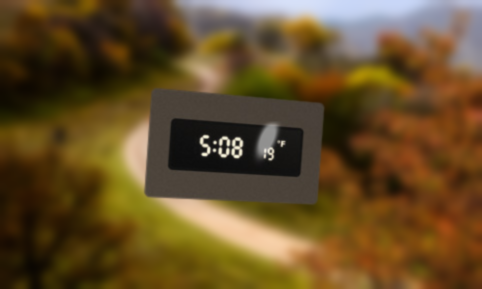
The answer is 5:08
